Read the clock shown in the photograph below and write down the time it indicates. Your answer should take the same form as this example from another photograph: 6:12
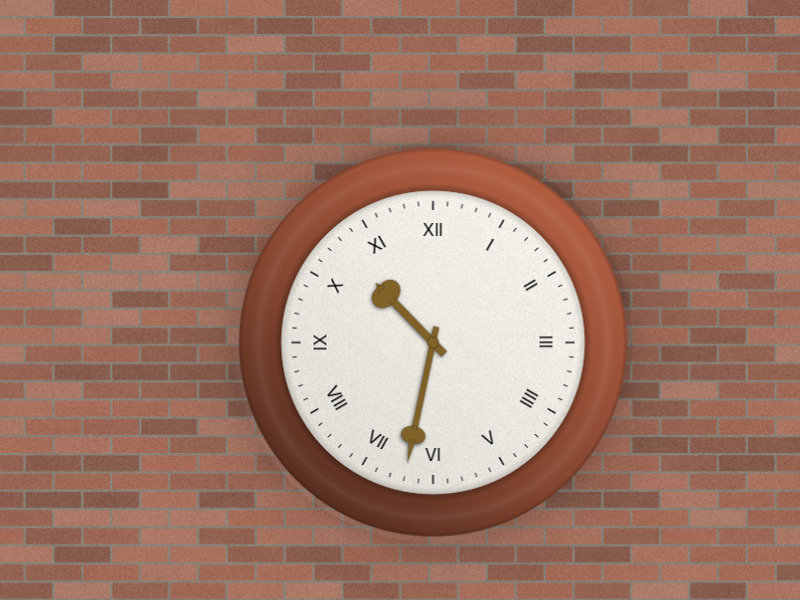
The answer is 10:32
